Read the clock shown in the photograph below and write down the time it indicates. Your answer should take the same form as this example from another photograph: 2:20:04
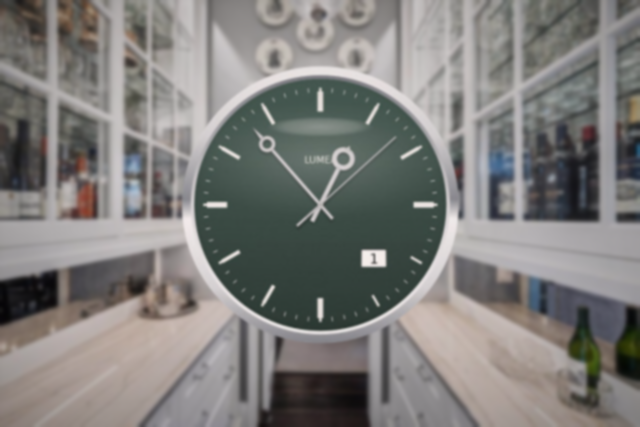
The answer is 12:53:08
